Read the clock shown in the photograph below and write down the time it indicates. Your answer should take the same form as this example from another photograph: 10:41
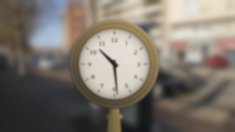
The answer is 10:29
